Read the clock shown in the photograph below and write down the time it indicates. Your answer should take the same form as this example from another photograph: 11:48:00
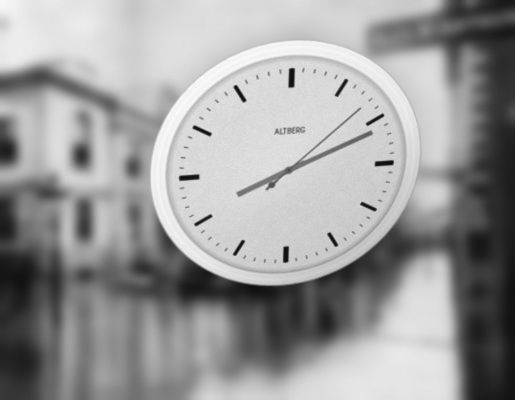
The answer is 8:11:08
